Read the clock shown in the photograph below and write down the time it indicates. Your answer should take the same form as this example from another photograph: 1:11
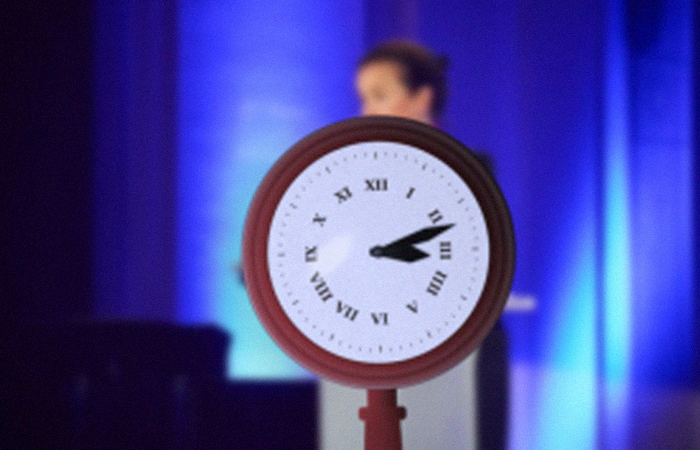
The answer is 3:12
